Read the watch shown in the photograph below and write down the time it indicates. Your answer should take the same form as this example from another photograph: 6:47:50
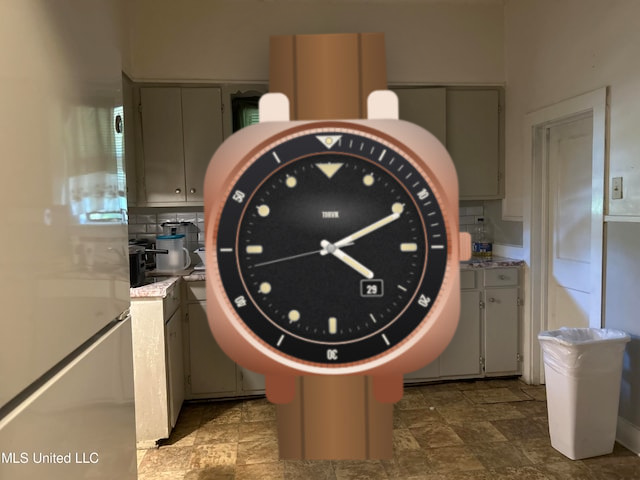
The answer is 4:10:43
